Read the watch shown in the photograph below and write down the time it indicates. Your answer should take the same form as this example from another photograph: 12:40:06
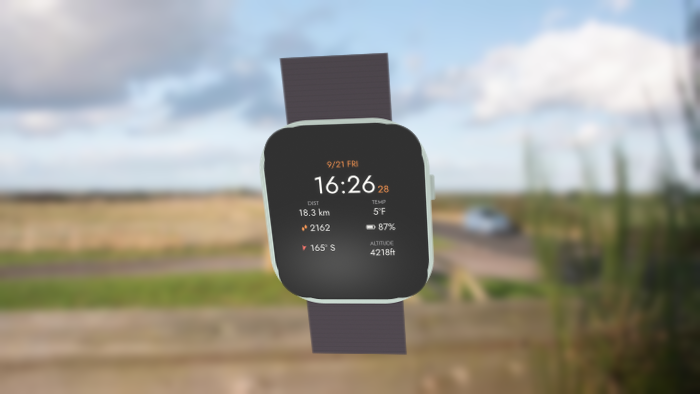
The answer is 16:26:28
